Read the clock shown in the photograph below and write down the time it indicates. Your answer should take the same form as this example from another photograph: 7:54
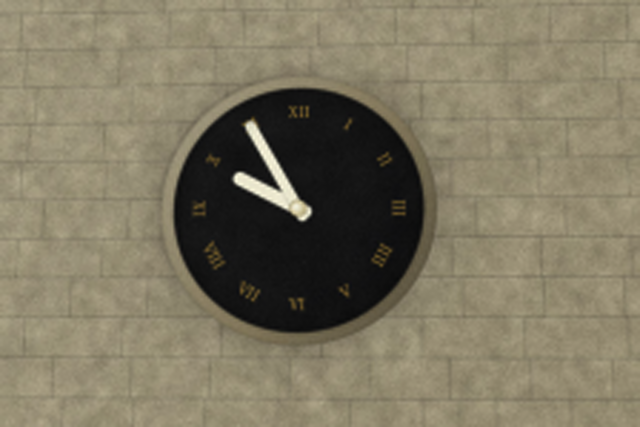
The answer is 9:55
